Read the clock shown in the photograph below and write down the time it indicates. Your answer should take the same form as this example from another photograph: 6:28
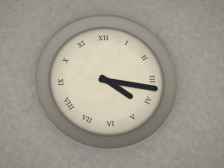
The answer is 4:17
